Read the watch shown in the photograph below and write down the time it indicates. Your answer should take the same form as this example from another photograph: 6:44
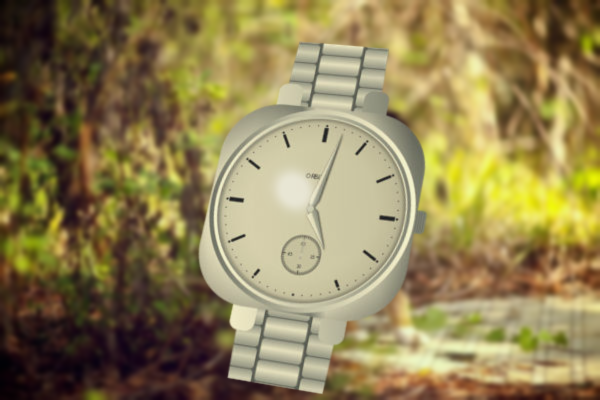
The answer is 5:02
